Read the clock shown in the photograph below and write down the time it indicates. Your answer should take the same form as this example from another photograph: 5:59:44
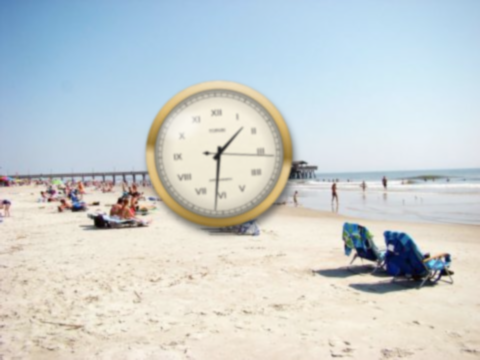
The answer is 1:31:16
